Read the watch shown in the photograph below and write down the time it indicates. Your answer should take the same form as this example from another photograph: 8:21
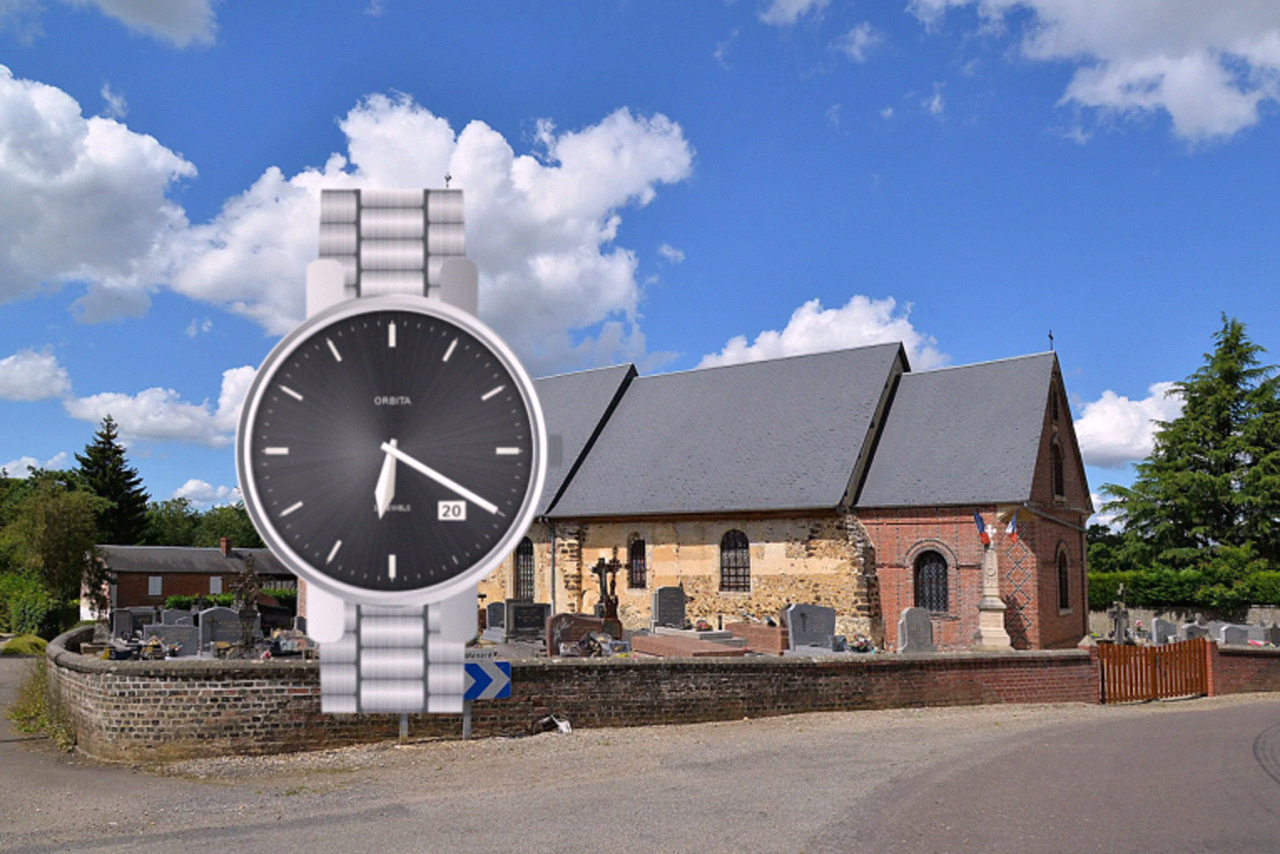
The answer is 6:20
